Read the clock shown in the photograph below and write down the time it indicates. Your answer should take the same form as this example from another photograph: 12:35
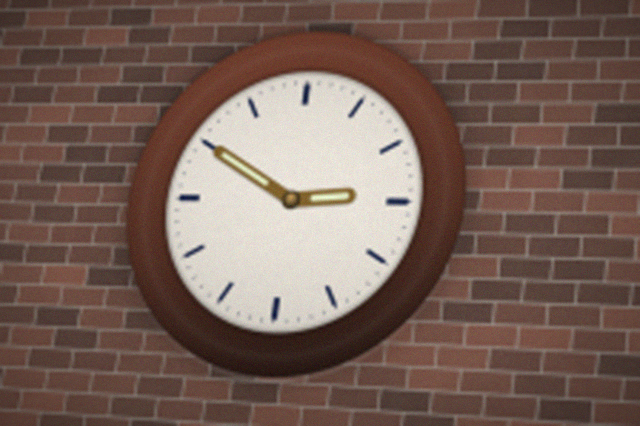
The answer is 2:50
